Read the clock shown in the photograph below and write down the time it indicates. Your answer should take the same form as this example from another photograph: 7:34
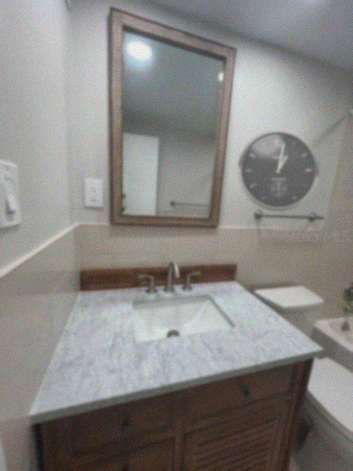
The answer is 1:02
